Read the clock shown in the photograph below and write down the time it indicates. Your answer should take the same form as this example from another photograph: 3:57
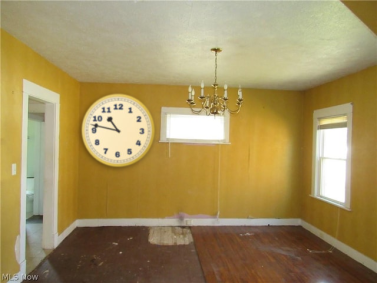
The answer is 10:47
